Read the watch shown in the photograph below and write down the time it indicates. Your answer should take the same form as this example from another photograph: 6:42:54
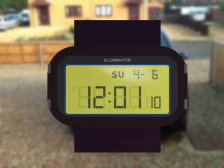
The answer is 12:01:10
